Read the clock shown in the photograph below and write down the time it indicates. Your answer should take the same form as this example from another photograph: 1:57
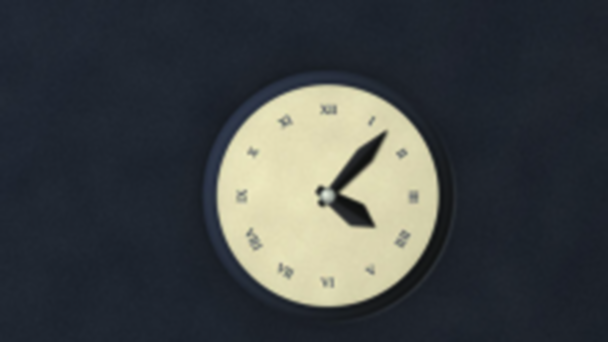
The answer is 4:07
